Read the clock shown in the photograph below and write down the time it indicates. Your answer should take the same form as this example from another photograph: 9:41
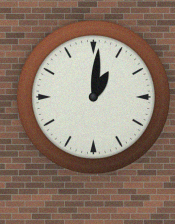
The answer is 1:01
